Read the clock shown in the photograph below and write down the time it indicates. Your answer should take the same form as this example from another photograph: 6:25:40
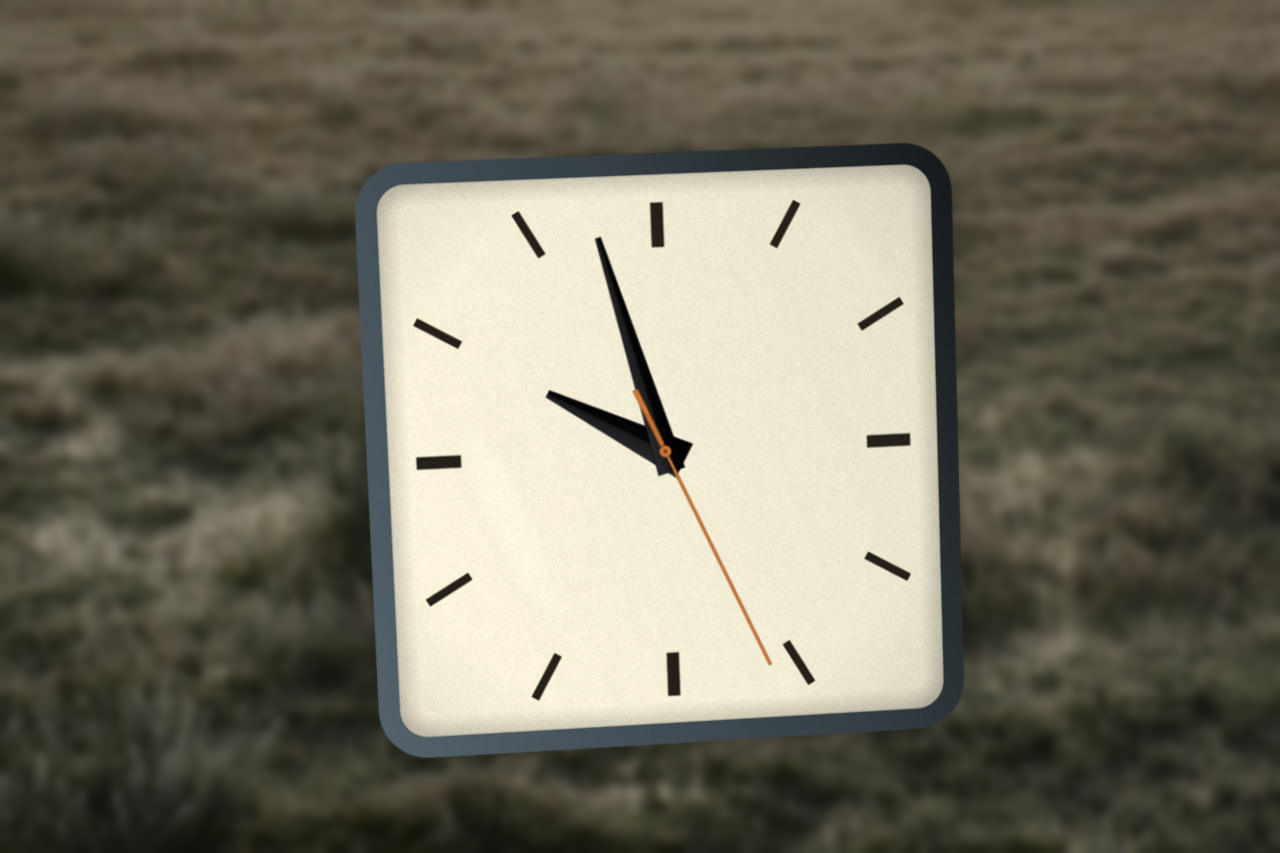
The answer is 9:57:26
